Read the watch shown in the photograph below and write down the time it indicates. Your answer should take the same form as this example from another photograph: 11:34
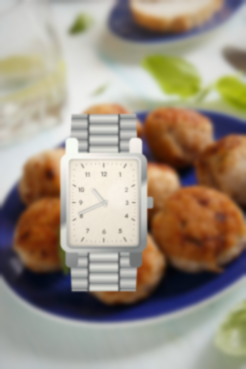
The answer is 10:41
